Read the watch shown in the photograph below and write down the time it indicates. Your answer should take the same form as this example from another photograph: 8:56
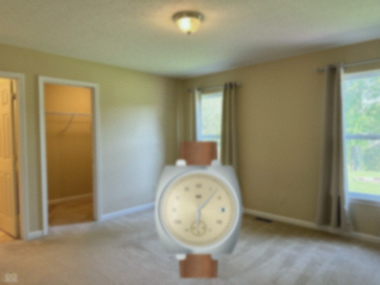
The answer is 6:07
